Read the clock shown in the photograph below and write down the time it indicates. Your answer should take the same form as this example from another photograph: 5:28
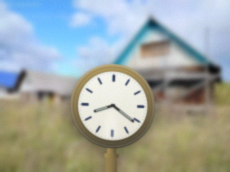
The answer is 8:21
